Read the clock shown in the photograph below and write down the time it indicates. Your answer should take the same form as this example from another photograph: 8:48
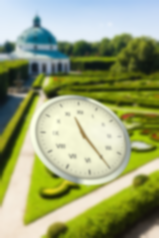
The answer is 11:25
